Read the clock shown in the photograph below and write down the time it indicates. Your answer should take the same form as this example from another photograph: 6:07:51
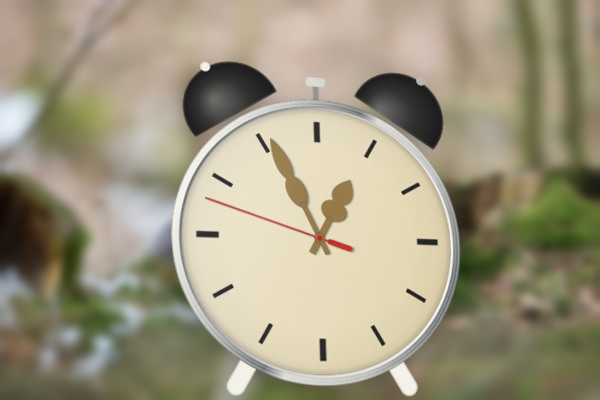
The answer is 12:55:48
